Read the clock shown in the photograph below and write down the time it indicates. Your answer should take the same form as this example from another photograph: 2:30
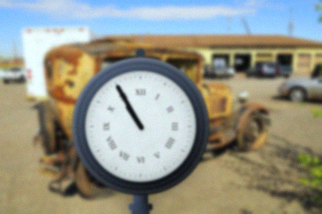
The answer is 10:55
